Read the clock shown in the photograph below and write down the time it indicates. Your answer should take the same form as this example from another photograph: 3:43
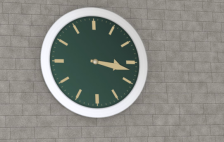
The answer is 3:17
